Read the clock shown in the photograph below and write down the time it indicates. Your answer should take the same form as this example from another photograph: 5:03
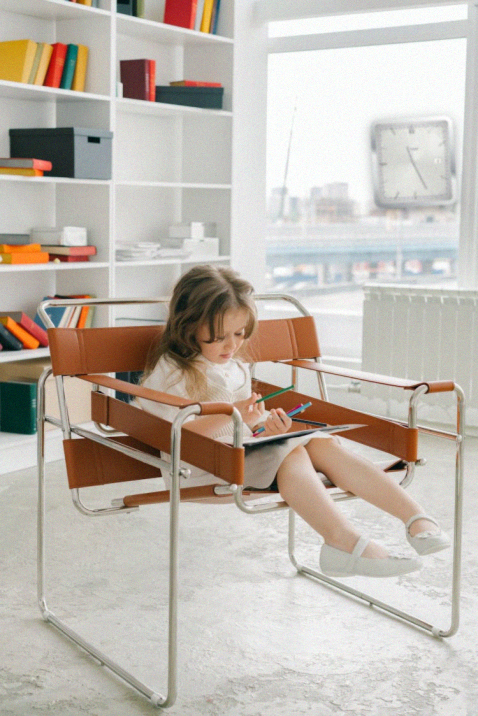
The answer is 11:26
